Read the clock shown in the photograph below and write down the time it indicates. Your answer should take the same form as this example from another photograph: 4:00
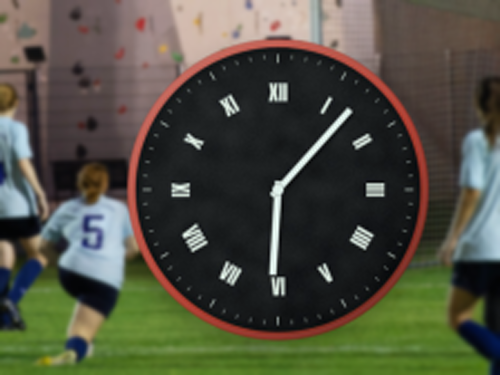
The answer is 6:07
